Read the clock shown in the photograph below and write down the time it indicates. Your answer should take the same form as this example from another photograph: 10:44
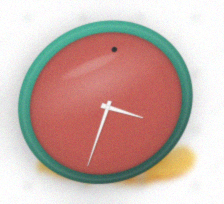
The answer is 3:32
